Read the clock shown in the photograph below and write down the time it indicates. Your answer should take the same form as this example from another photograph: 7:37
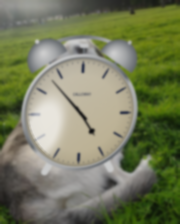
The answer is 4:53
